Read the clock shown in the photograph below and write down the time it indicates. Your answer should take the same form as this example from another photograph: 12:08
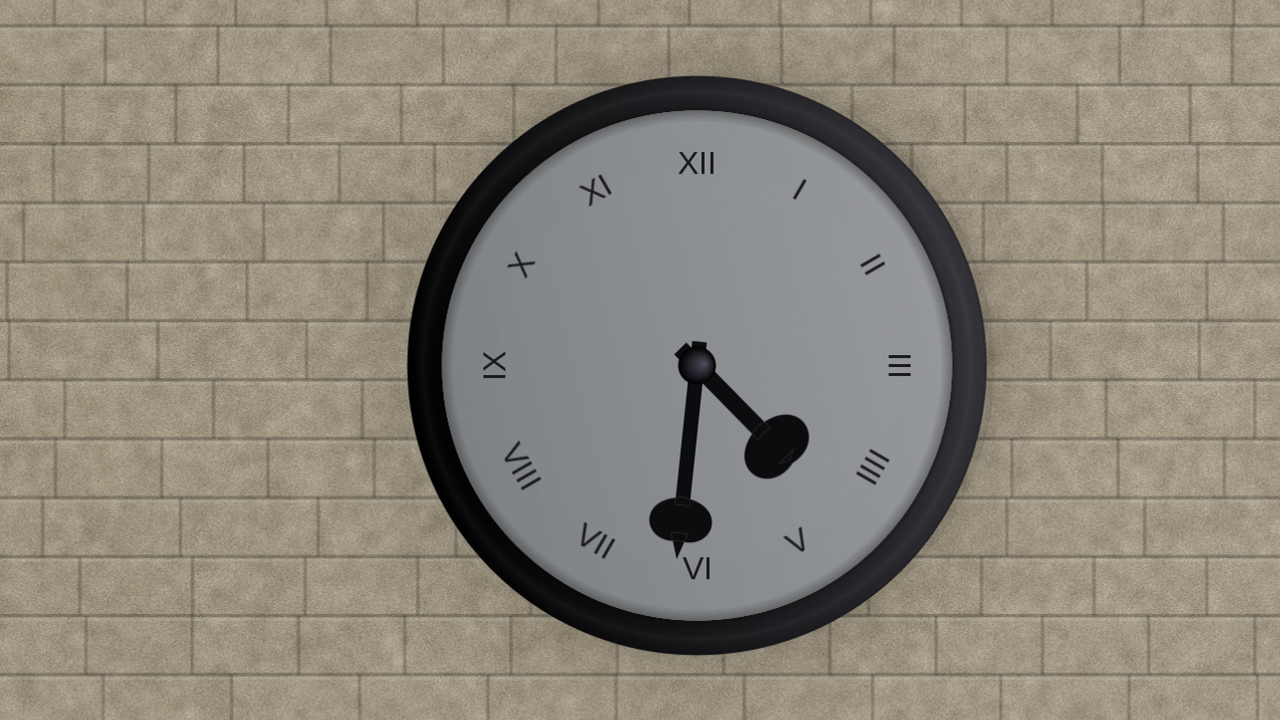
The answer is 4:31
